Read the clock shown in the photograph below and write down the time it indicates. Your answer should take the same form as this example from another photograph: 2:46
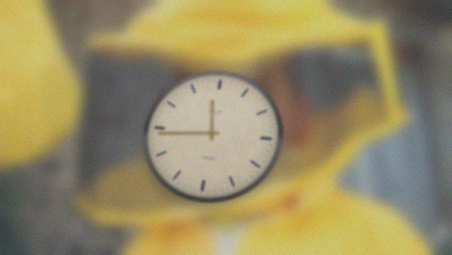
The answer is 11:44
